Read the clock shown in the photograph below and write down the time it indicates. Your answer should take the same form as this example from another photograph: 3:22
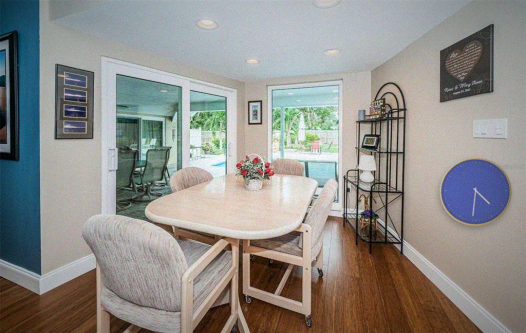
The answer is 4:31
